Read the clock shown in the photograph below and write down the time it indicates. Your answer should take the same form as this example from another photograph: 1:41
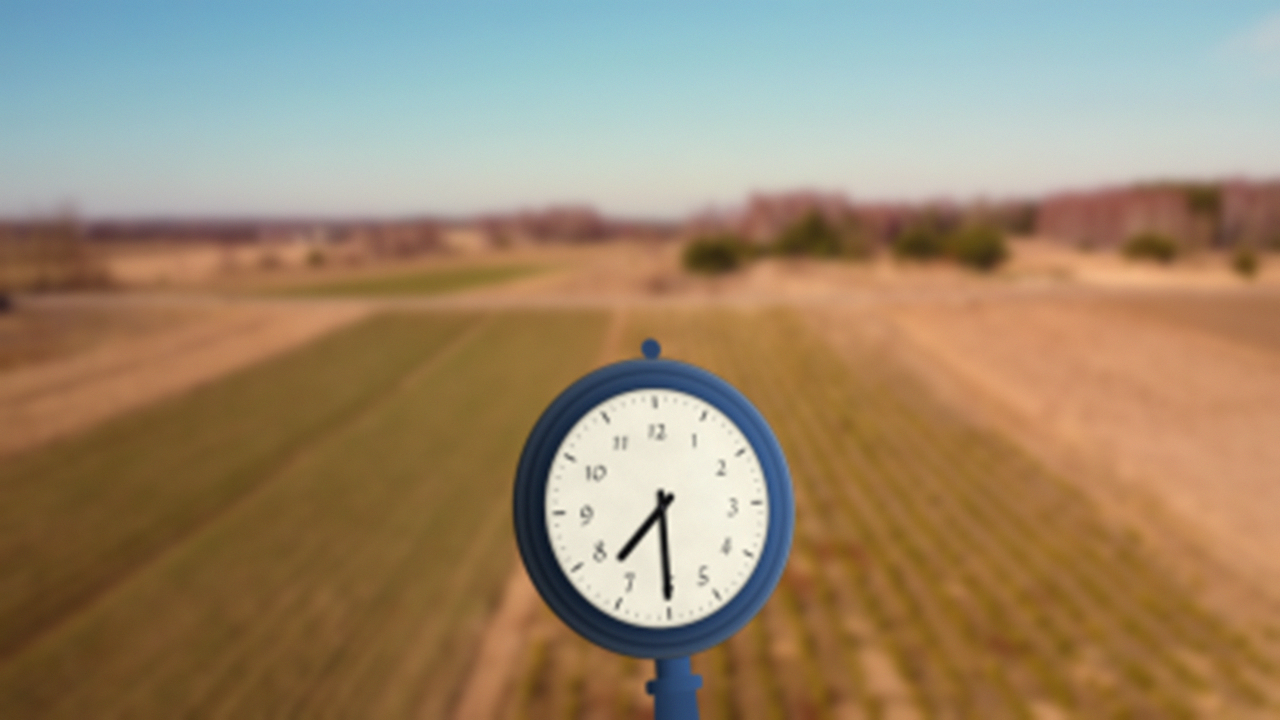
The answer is 7:30
